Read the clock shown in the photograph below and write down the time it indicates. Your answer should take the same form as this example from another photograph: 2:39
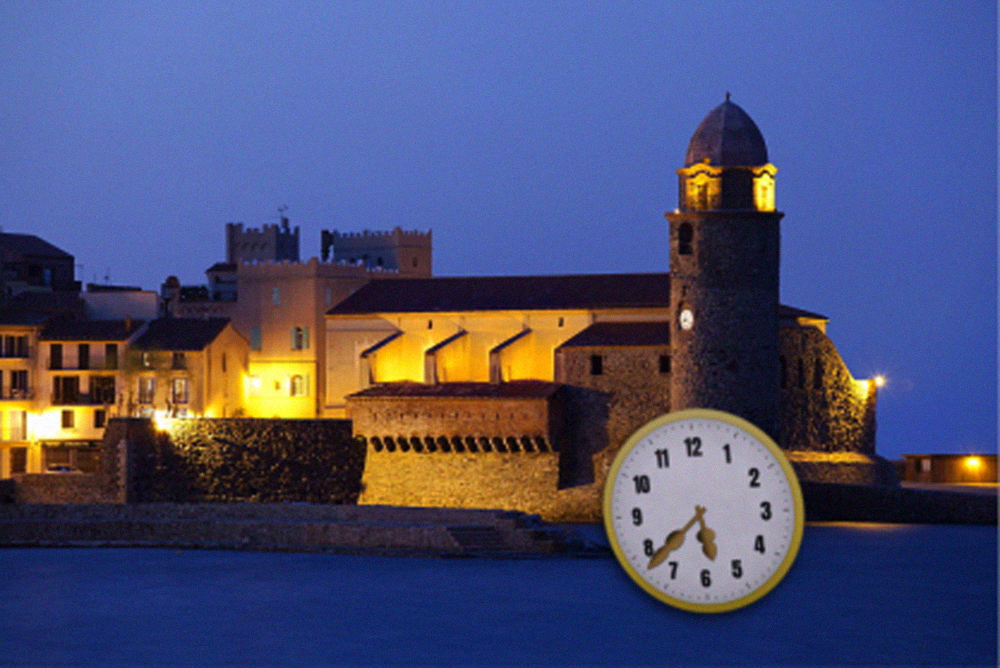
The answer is 5:38
